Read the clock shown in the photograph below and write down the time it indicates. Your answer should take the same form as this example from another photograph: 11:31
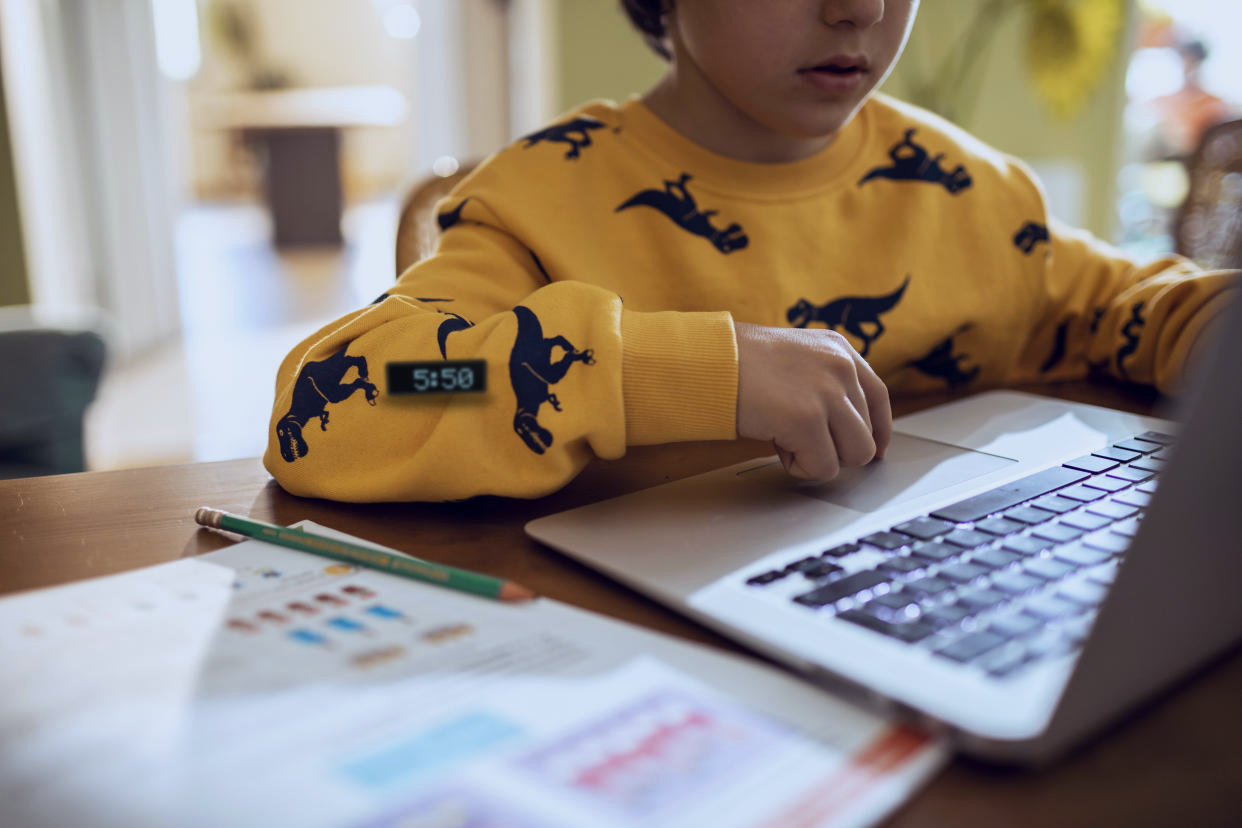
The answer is 5:50
